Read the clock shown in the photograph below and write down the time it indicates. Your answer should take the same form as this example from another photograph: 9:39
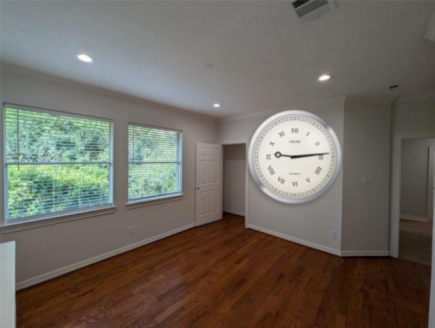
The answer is 9:14
